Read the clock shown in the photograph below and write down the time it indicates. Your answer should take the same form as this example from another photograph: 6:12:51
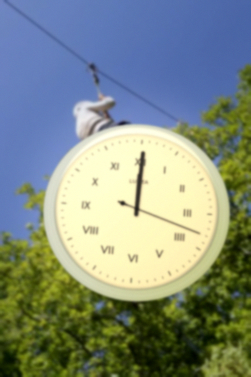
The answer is 12:00:18
